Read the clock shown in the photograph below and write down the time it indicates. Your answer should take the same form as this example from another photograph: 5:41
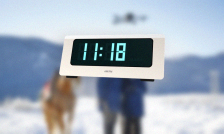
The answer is 11:18
